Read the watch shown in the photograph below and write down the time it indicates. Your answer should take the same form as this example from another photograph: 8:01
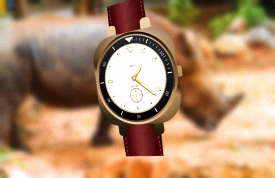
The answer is 1:22
